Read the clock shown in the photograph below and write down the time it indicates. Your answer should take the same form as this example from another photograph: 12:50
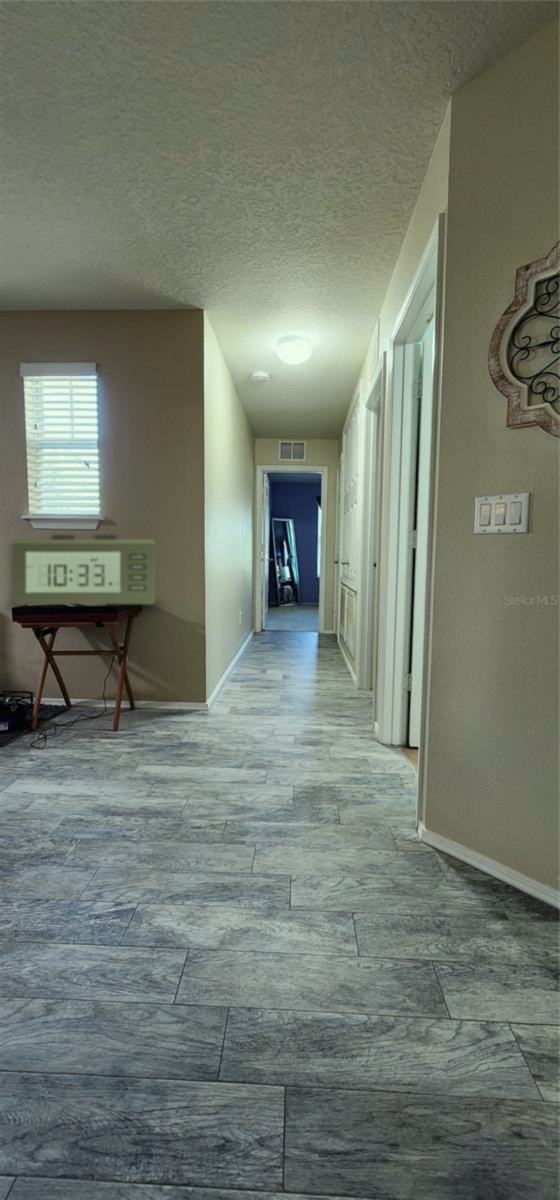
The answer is 10:33
